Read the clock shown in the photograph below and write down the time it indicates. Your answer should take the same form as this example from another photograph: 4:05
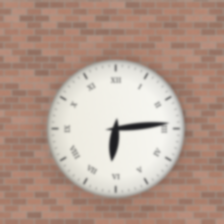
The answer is 6:14
